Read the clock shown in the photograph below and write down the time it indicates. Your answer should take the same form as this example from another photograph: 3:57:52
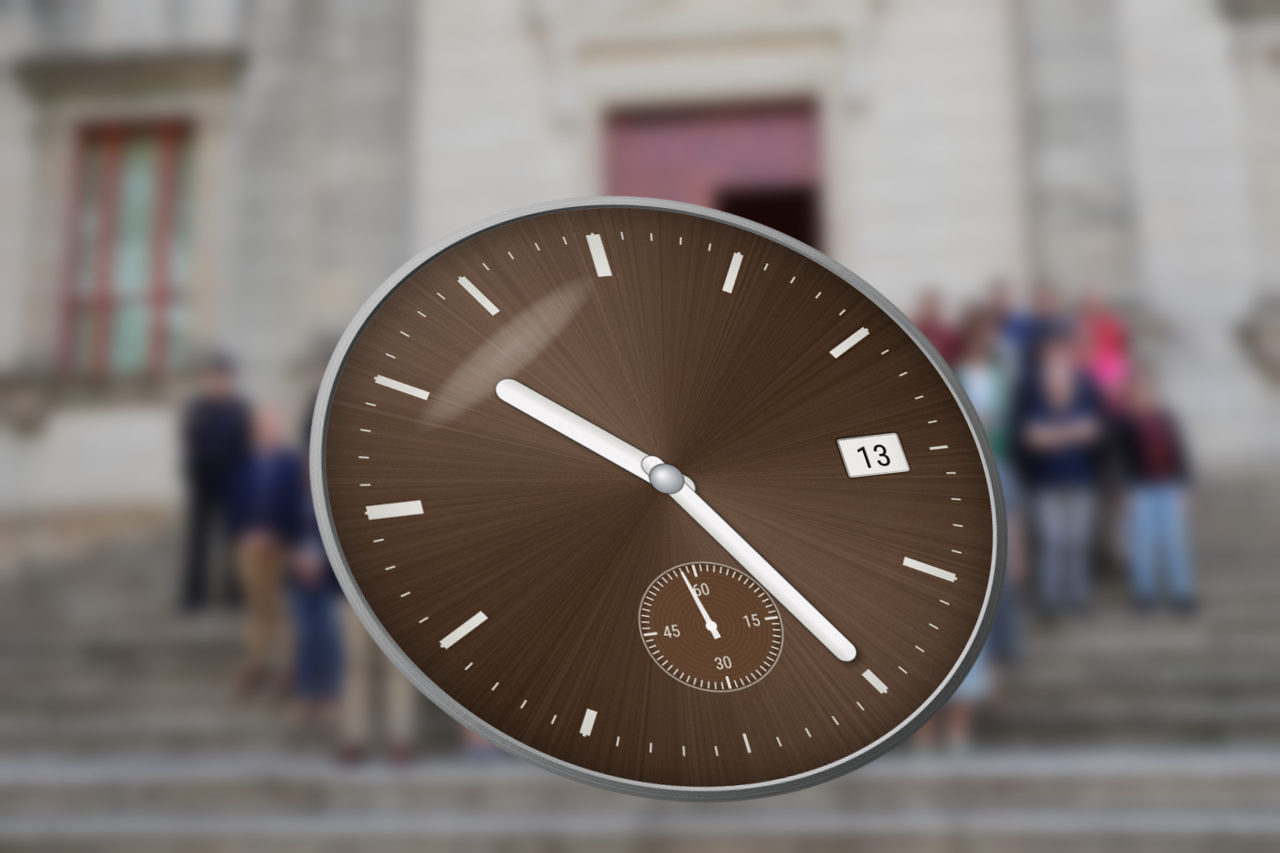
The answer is 10:24:58
